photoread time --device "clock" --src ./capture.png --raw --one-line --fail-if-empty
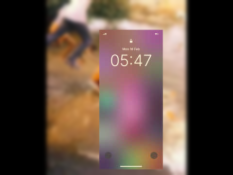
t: 5:47
